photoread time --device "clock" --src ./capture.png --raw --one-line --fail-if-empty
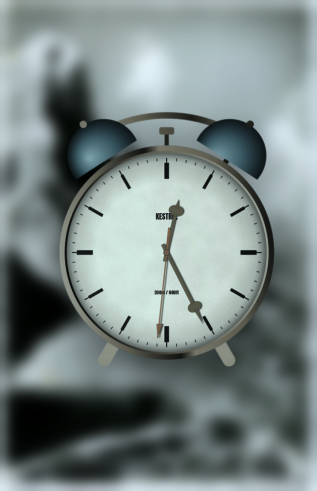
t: 12:25:31
